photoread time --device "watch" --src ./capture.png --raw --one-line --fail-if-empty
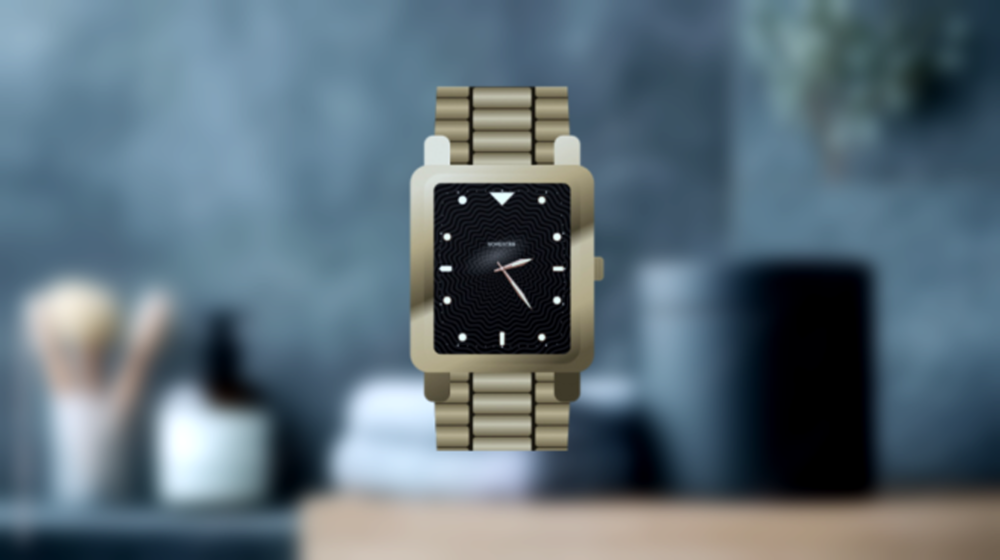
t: 2:24
